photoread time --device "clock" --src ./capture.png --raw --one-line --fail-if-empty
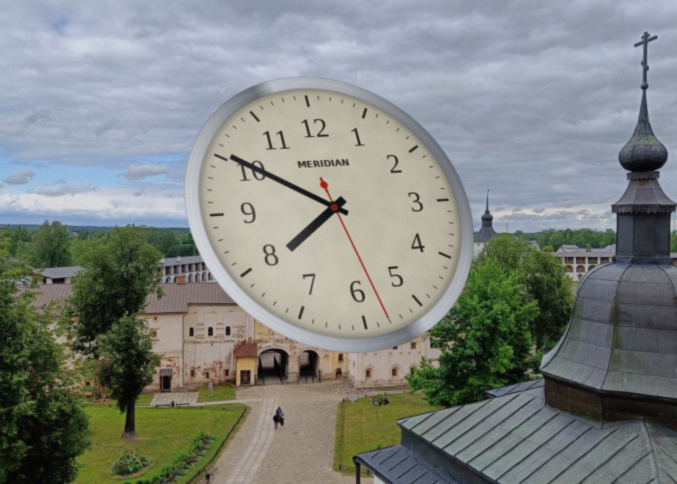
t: 7:50:28
